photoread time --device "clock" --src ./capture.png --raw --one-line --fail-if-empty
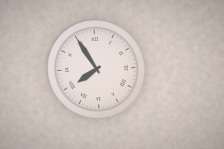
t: 7:55
